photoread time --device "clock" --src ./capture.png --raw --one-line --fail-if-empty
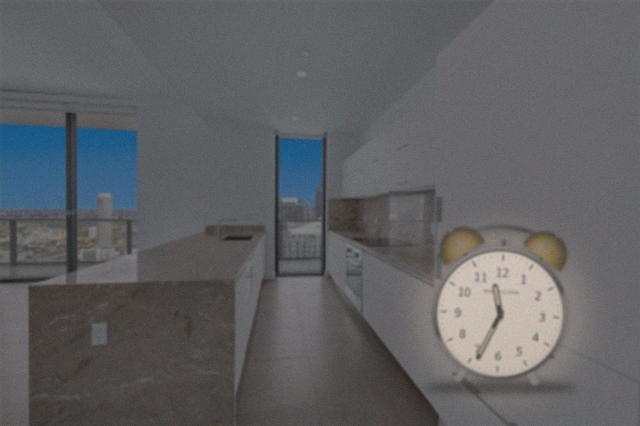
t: 11:34
